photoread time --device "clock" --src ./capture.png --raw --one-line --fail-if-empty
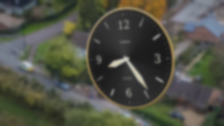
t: 8:24
